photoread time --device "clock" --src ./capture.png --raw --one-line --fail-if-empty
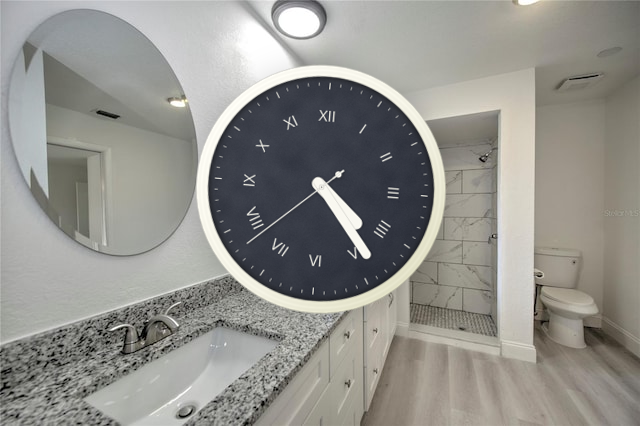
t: 4:23:38
